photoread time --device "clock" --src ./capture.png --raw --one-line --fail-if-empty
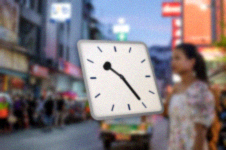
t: 10:25
